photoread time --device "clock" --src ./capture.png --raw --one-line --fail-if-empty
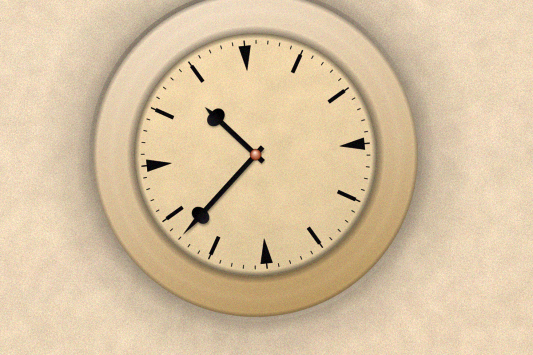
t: 10:38
